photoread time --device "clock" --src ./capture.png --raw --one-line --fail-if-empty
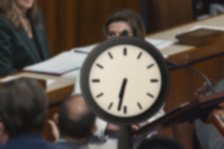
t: 6:32
